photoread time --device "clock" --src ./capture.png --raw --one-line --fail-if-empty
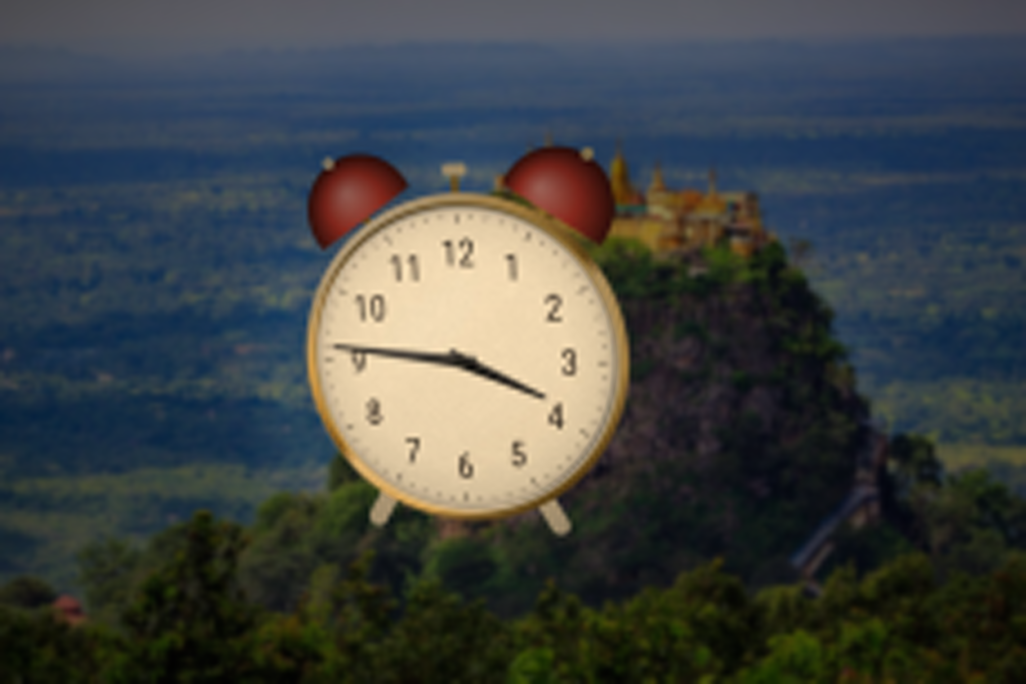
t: 3:46
